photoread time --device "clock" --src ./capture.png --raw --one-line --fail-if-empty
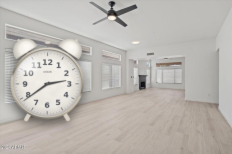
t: 2:39
